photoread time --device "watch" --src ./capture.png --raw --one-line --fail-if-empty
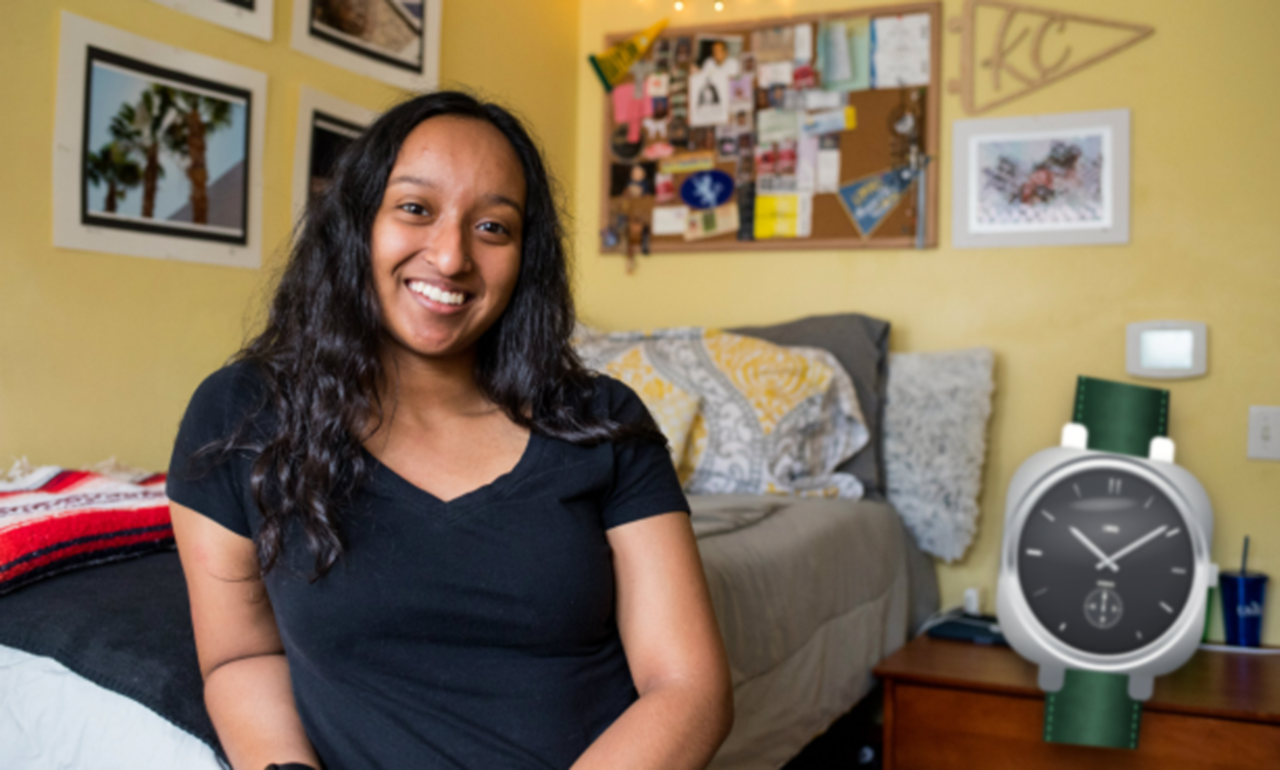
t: 10:09
